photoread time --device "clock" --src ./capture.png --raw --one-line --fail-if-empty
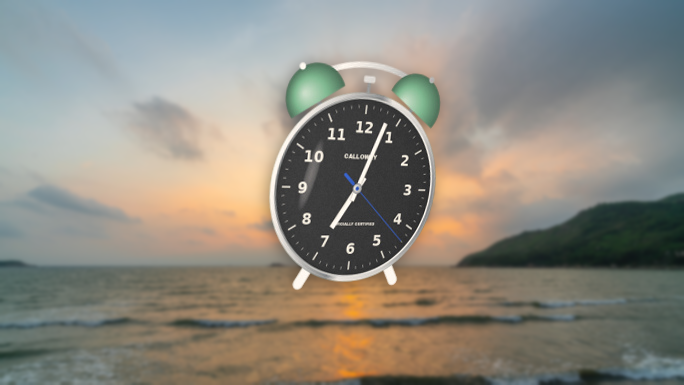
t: 7:03:22
